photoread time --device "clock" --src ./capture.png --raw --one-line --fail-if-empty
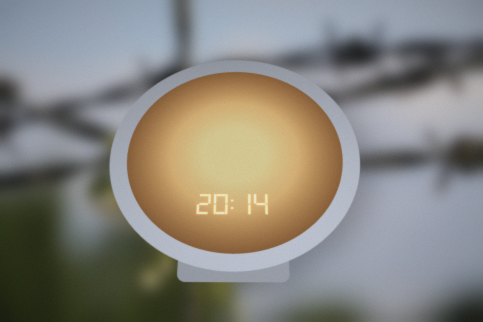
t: 20:14
